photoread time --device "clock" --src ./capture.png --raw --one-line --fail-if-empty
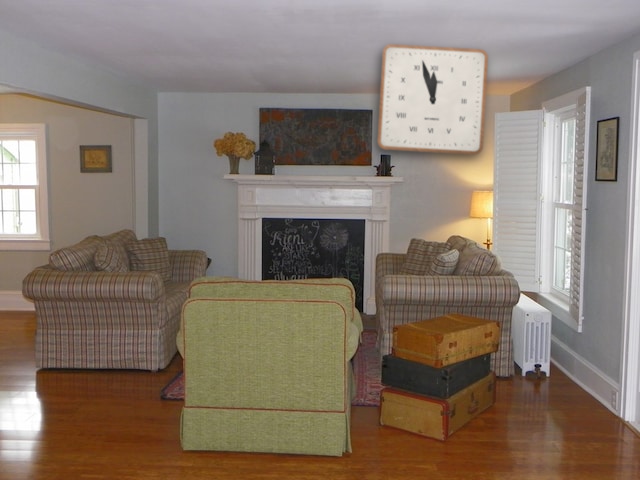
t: 11:57
